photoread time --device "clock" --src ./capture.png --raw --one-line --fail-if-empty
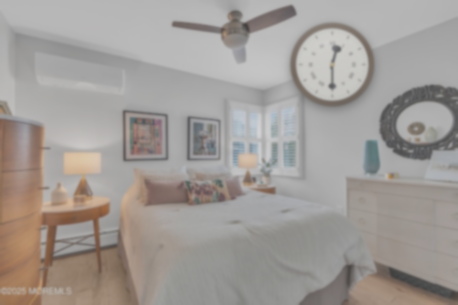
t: 12:30
